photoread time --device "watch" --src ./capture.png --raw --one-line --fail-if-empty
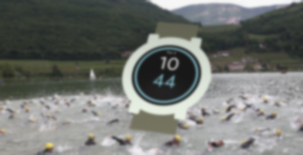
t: 10:44
